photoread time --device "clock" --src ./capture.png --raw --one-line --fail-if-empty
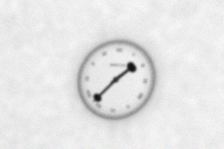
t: 1:37
